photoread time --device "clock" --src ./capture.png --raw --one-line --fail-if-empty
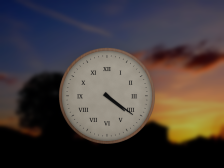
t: 4:21
